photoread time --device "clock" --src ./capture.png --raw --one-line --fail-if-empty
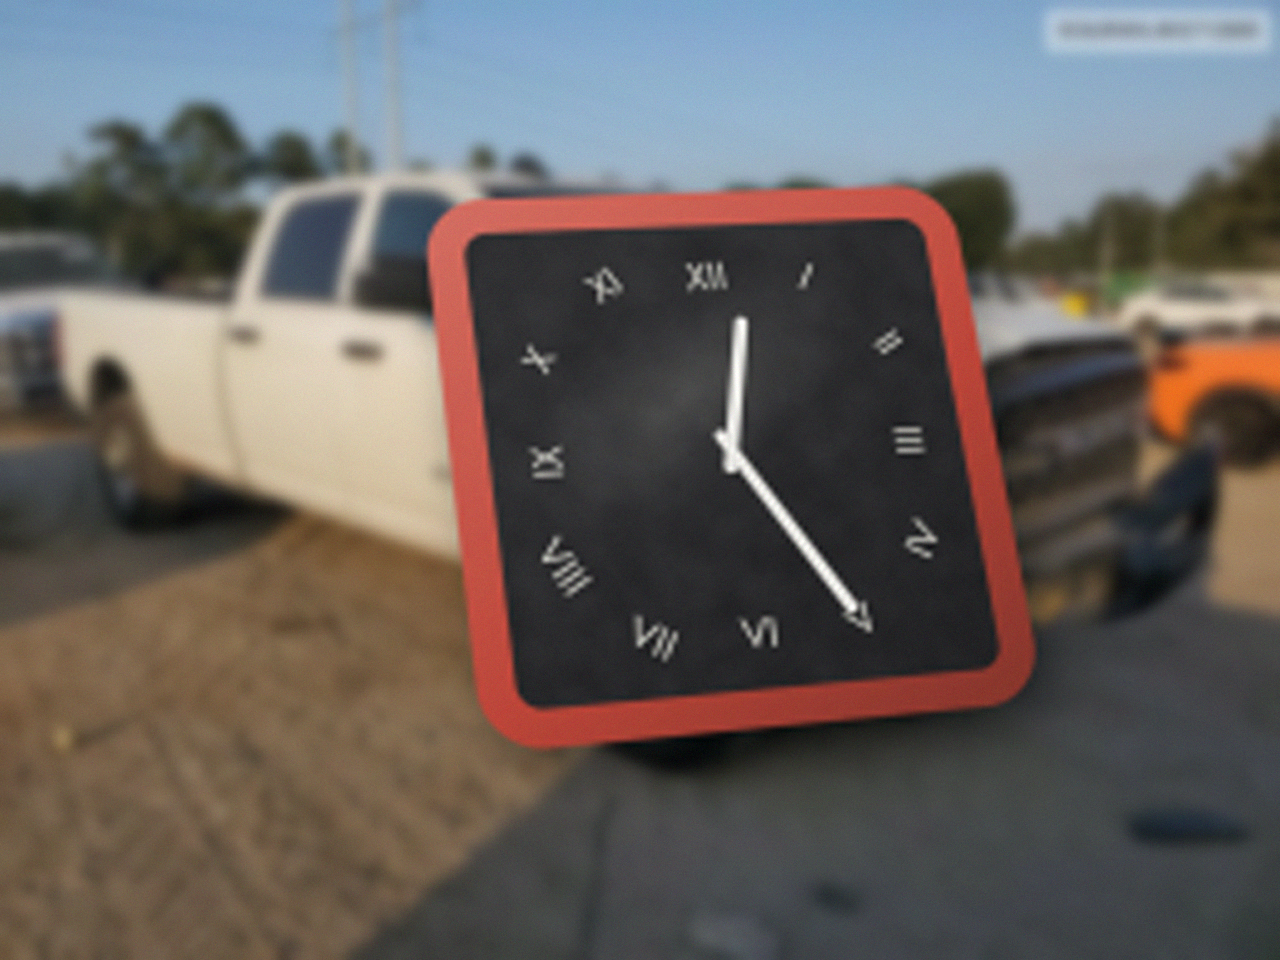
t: 12:25
